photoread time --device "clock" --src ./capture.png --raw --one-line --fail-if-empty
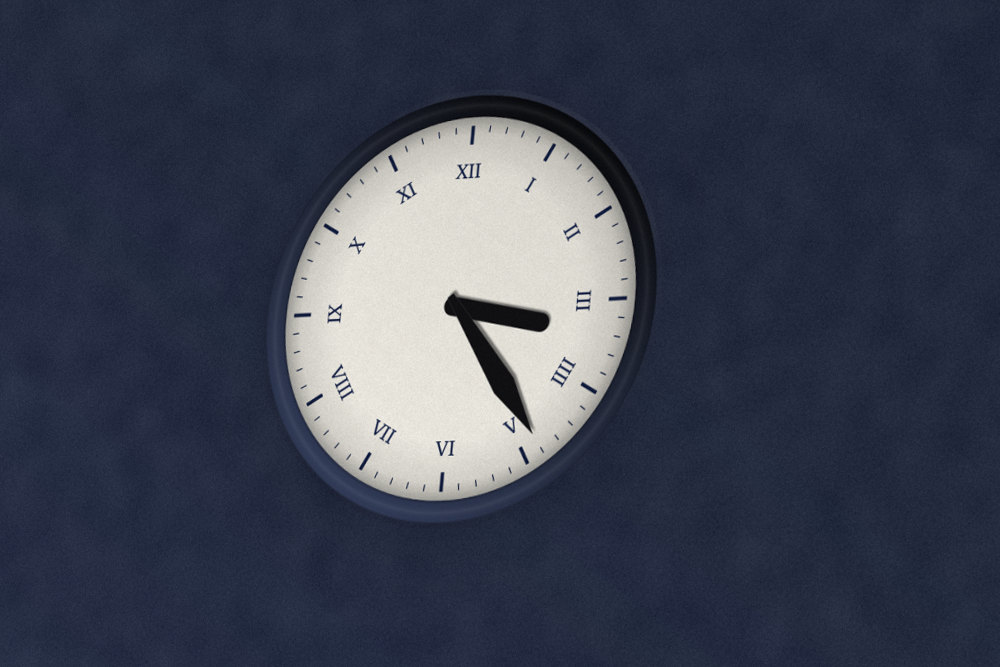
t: 3:24
